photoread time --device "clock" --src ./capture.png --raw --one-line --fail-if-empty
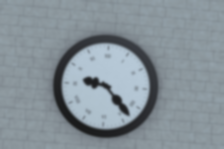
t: 9:23
